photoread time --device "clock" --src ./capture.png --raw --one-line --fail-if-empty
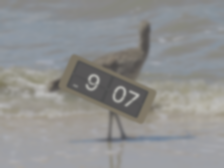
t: 9:07
